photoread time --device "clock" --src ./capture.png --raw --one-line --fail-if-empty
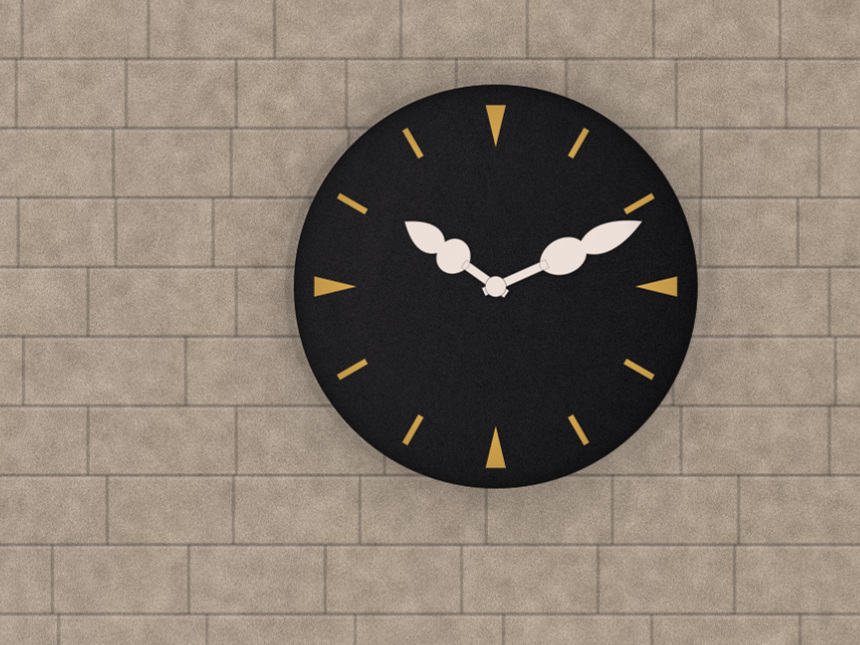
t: 10:11
